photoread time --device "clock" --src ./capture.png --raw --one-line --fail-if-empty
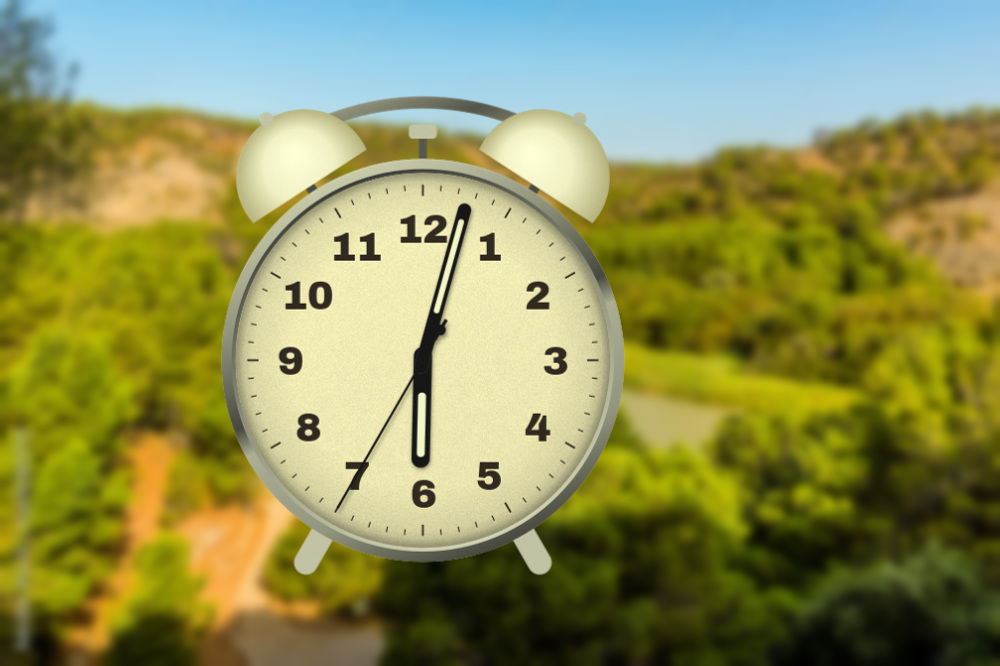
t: 6:02:35
